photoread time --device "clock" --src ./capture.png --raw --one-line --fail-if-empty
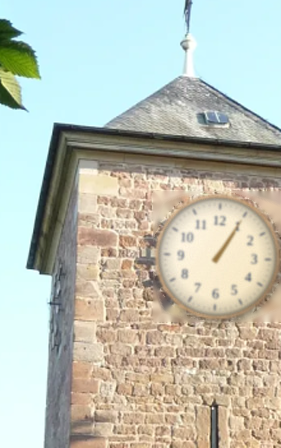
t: 1:05
